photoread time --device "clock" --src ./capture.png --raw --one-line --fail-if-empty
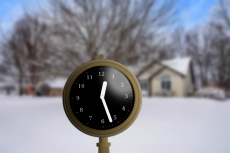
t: 12:27
